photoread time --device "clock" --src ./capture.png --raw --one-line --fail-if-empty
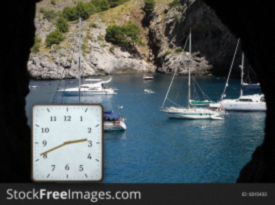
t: 2:41
